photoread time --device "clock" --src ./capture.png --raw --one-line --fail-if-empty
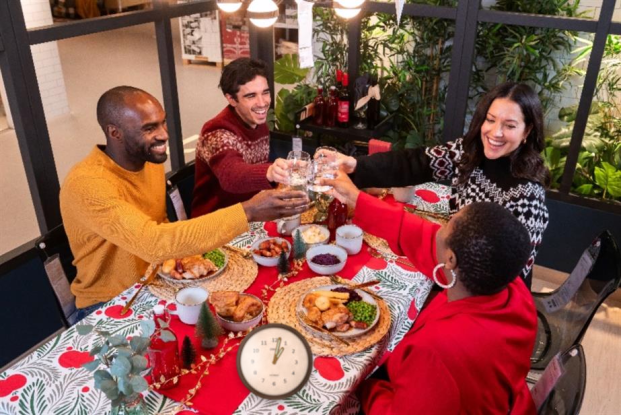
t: 1:02
